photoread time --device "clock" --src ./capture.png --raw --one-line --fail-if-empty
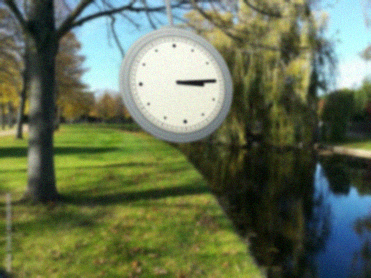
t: 3:15
